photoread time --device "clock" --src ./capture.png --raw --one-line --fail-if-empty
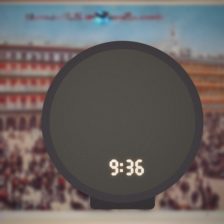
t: 9:36
